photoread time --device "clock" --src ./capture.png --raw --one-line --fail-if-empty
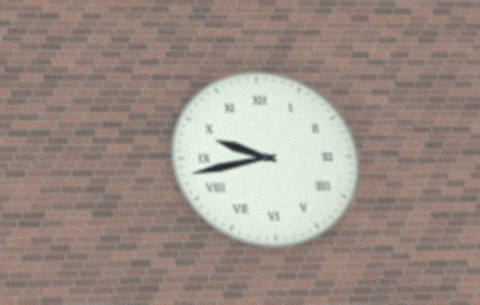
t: 9:43
